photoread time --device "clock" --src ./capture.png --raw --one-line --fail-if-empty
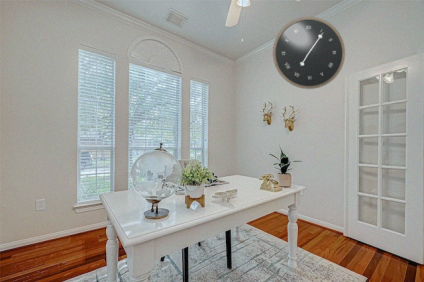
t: 7:06
